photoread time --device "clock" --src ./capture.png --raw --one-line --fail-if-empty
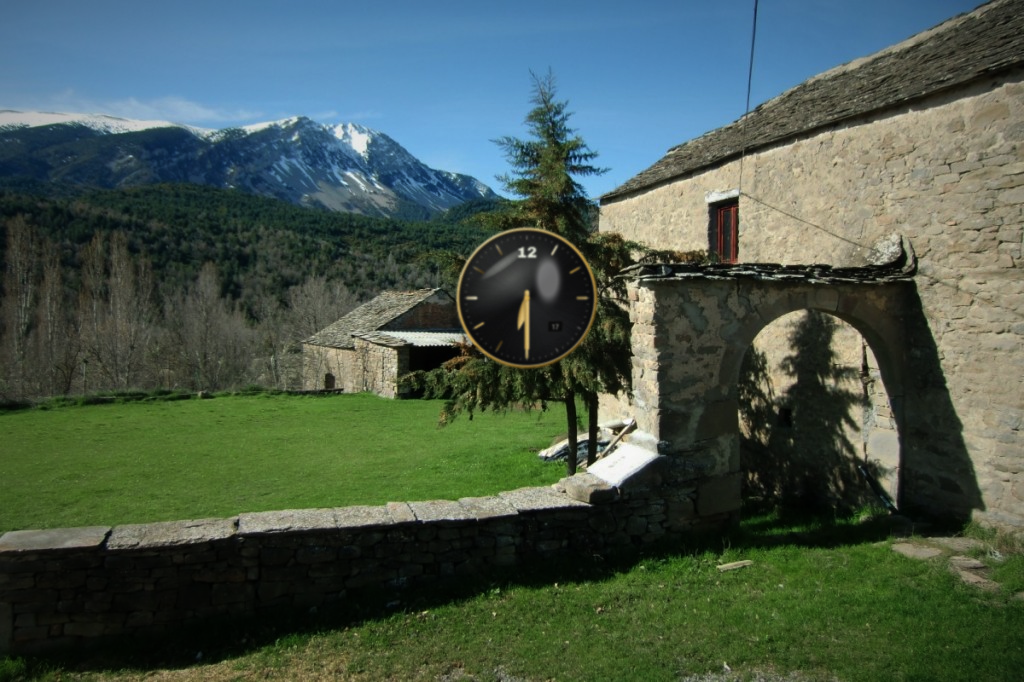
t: 6:30
